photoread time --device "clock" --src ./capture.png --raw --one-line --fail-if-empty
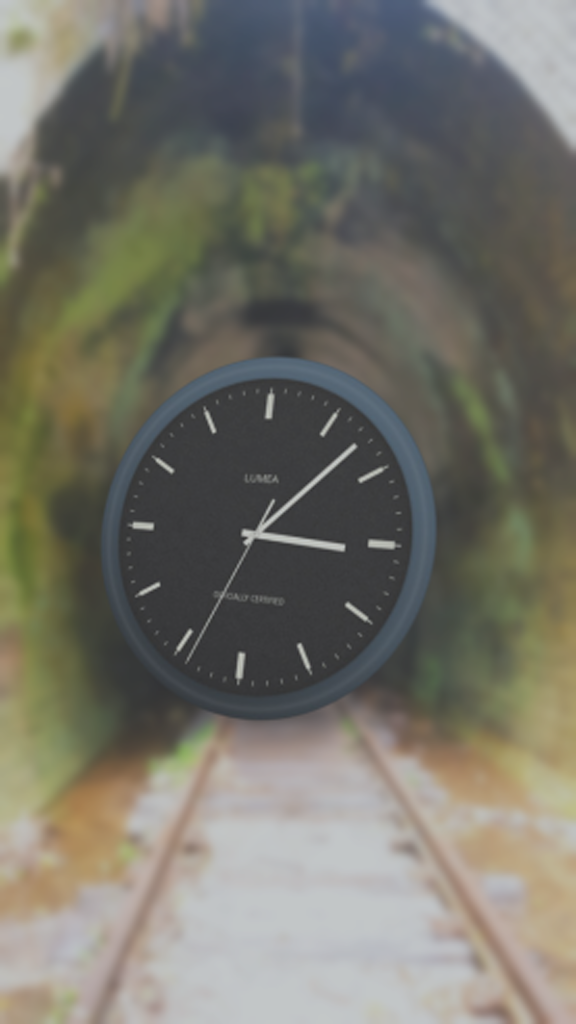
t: 3:07:34
